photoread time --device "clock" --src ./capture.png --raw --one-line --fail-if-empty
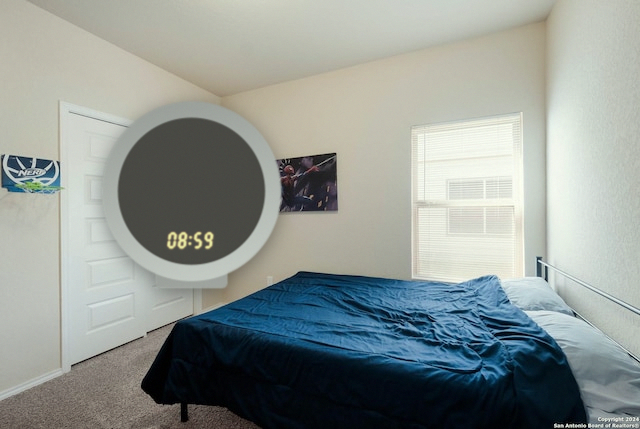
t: 8:59
